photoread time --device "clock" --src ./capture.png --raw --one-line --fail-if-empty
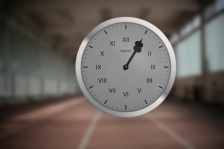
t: 1:05
